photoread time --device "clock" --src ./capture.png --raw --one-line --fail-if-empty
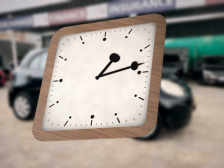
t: 1:13
